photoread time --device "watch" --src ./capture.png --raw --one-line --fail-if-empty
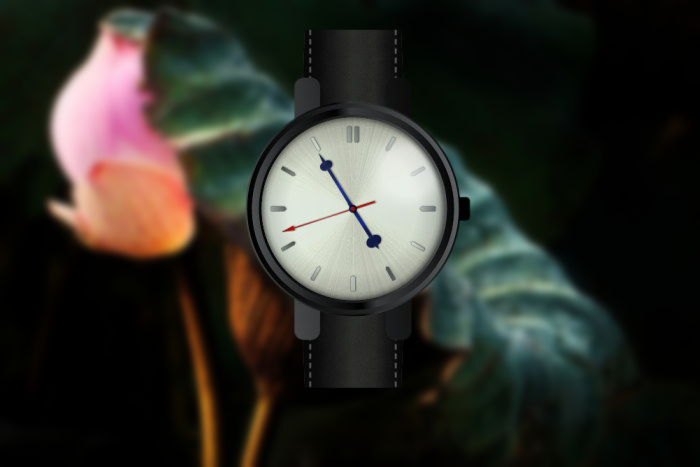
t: 4:54:42
